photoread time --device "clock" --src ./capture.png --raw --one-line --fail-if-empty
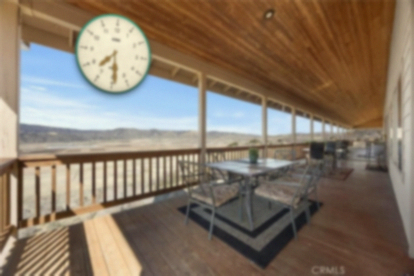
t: 7:29
